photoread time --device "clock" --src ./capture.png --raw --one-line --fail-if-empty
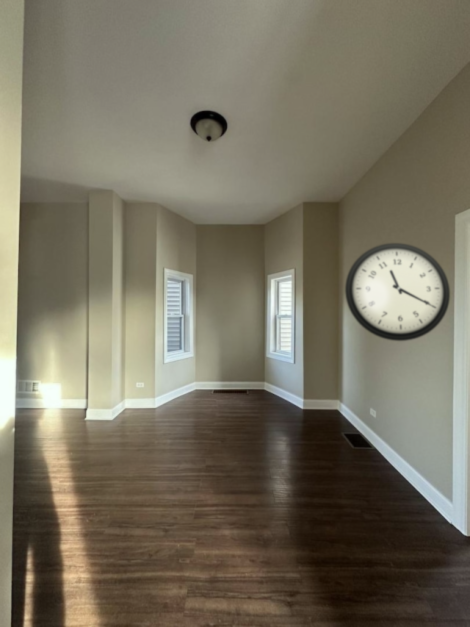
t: 11:20
